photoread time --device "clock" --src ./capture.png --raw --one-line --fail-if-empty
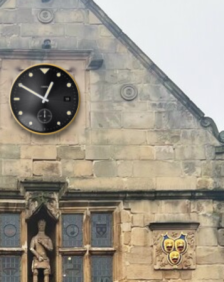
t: 12:50
